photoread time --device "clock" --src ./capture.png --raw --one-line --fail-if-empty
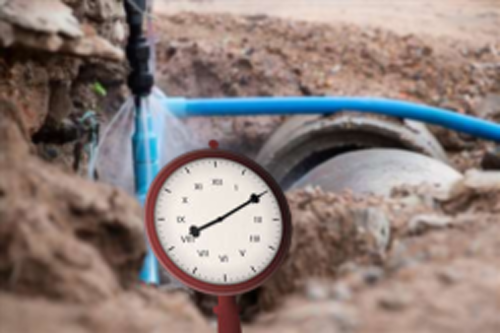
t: 8:10
